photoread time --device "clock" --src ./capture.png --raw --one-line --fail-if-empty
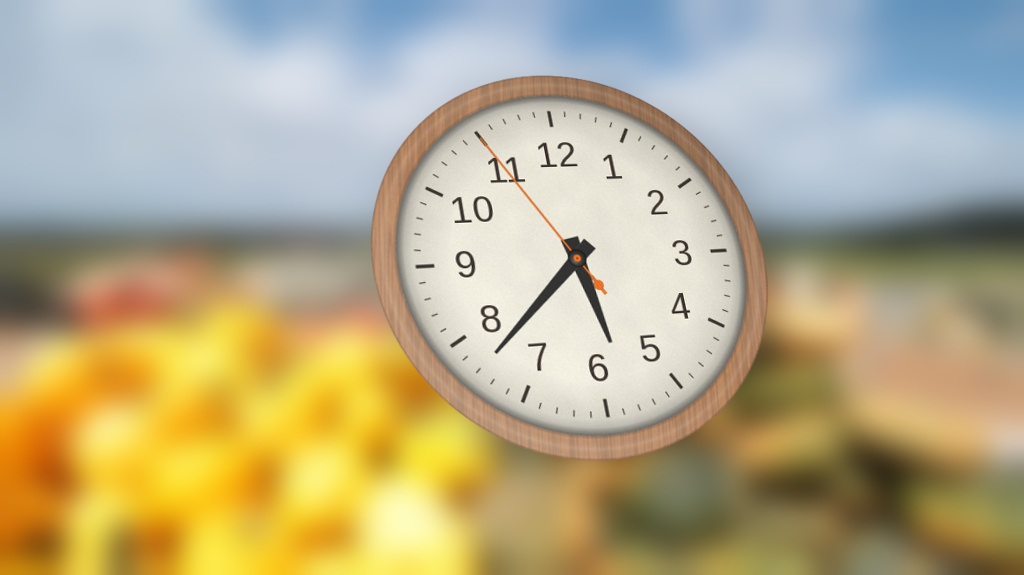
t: 5:37:55
